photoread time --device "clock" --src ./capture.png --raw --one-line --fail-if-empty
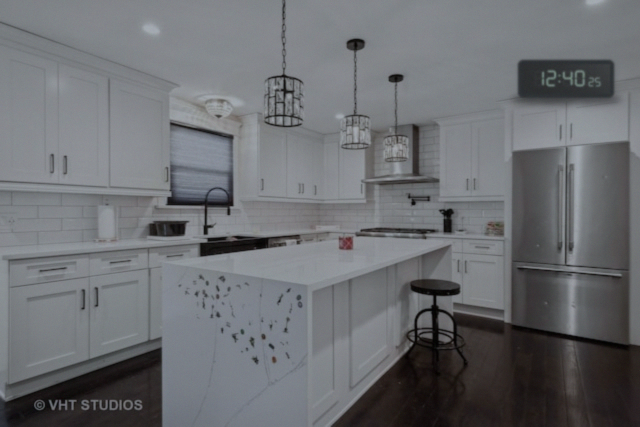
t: 12:40
